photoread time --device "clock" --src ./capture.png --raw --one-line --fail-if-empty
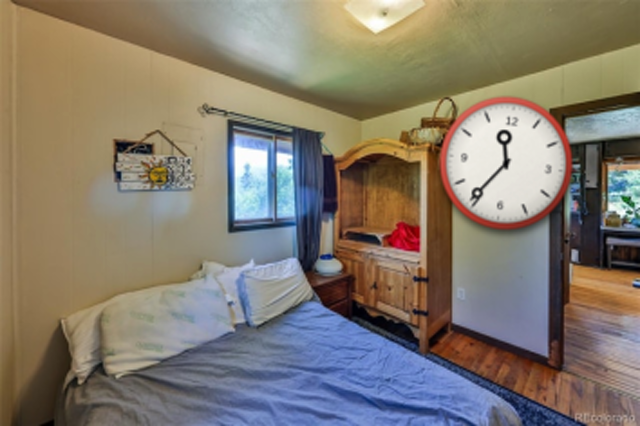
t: 11:36
